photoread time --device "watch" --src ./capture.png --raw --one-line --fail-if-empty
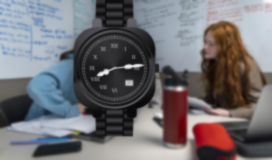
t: 8:14
